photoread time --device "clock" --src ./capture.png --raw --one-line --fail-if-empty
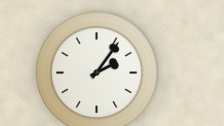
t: 2:06
